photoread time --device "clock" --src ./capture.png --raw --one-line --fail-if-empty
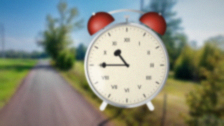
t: 10:45
